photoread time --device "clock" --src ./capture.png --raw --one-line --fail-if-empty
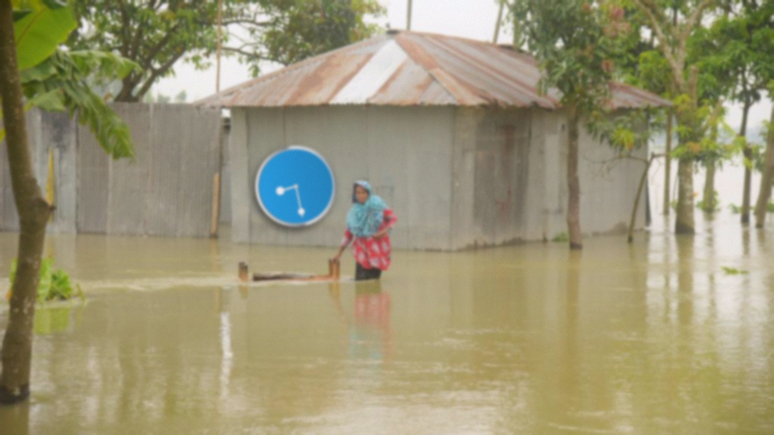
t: 8:28
